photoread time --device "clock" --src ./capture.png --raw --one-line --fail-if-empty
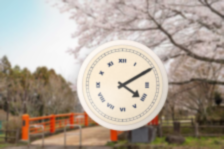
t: 4:10
